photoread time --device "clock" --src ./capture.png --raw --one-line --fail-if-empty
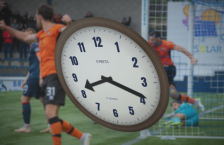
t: 8:19
